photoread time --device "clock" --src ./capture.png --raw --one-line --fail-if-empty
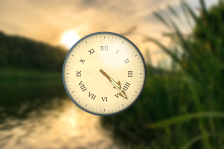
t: 4:23
